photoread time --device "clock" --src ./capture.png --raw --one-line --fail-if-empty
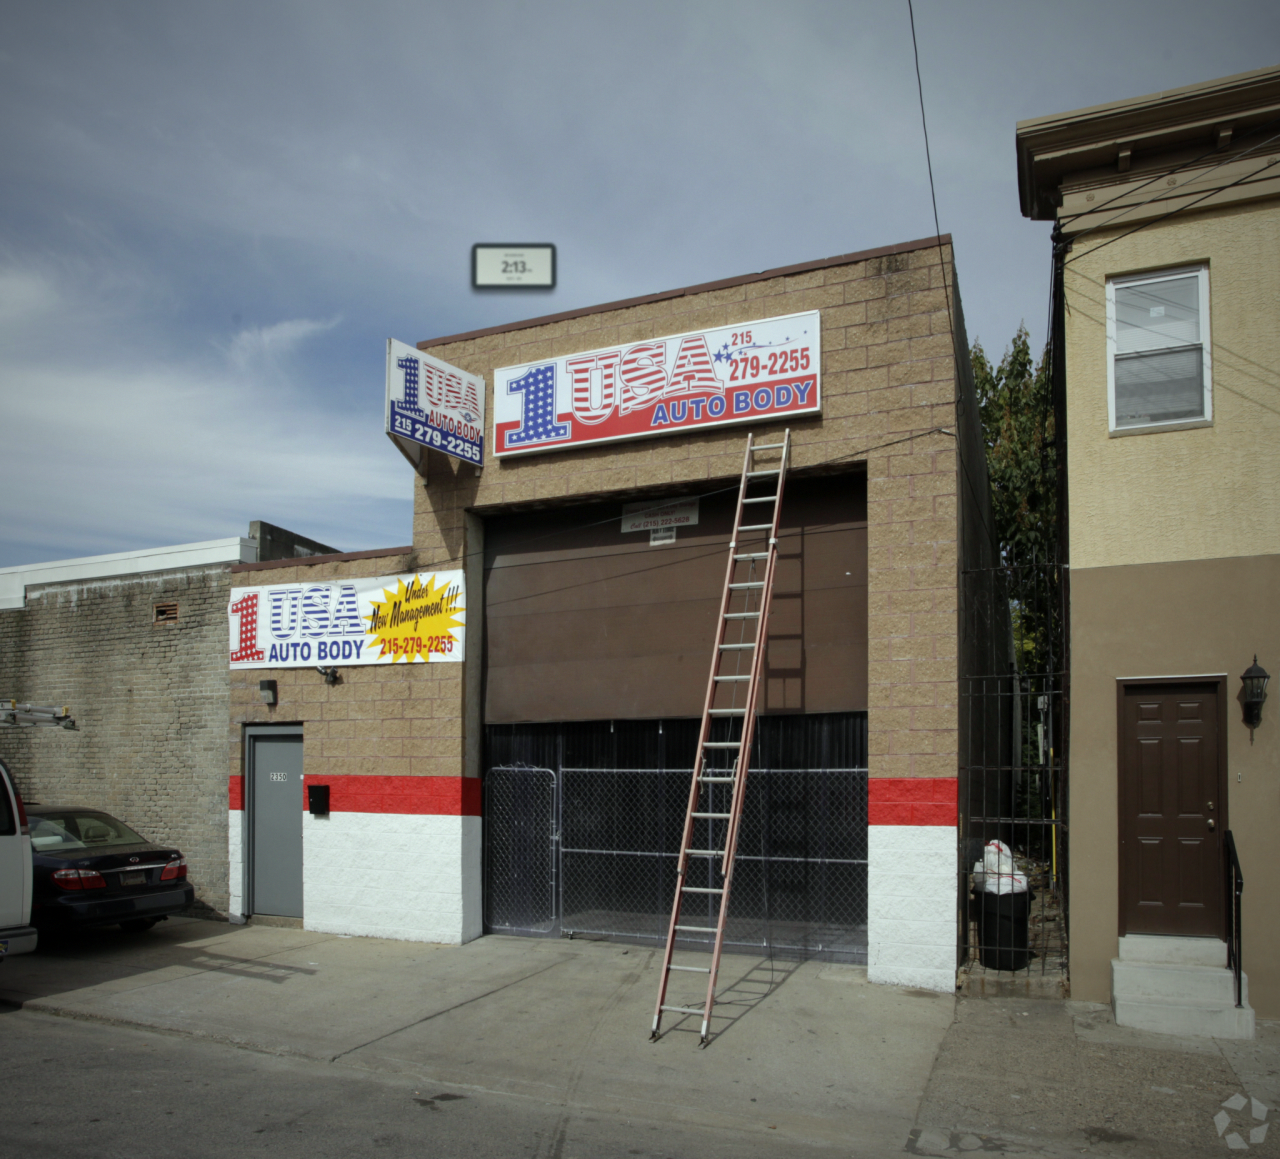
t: 2:13
